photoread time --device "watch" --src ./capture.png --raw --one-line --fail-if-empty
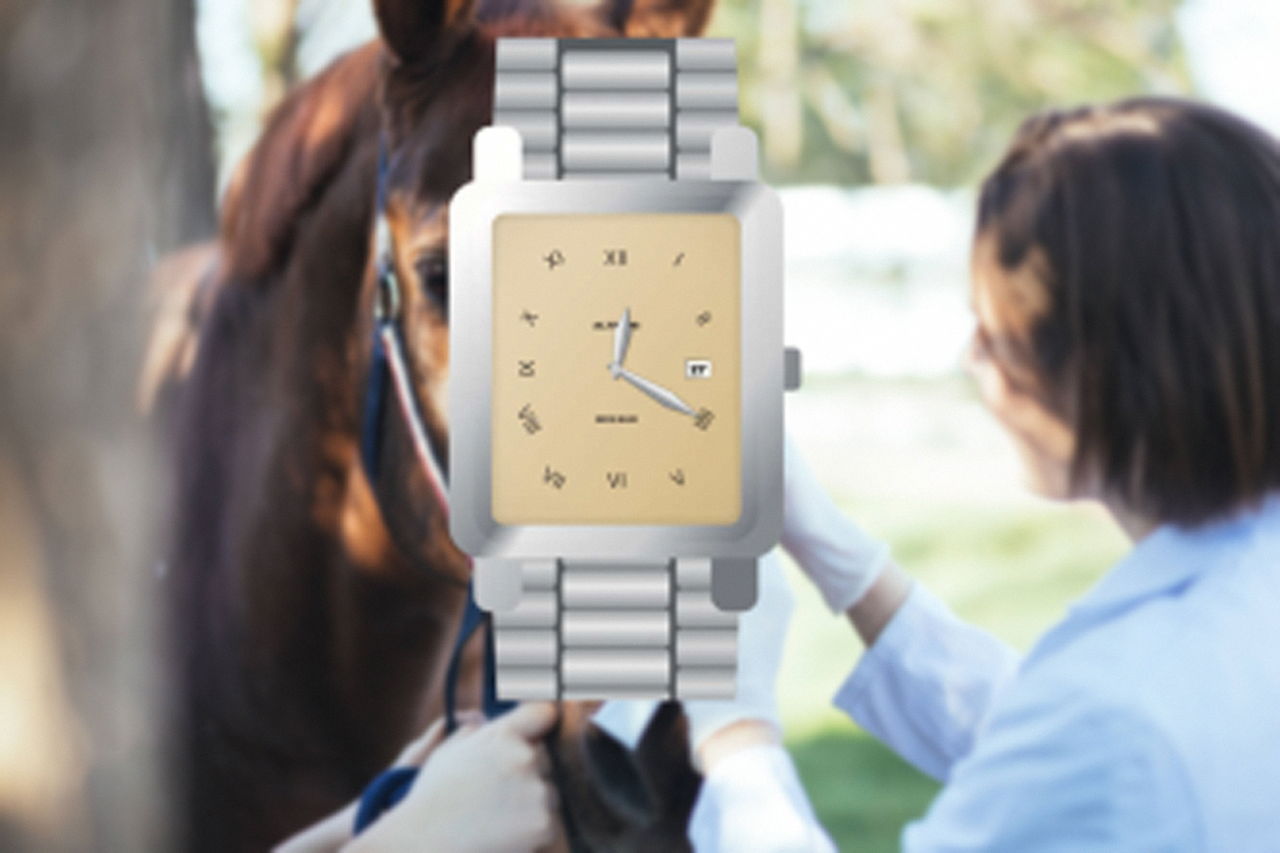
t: 12:20
